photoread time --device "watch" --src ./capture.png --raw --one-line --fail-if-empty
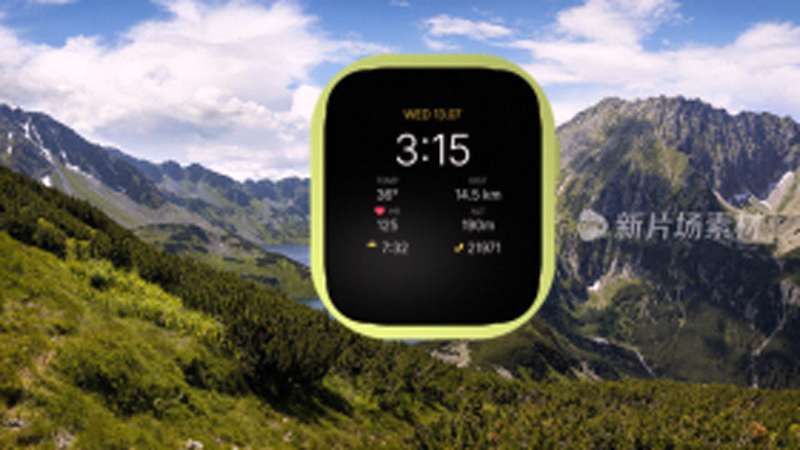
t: 3:15
